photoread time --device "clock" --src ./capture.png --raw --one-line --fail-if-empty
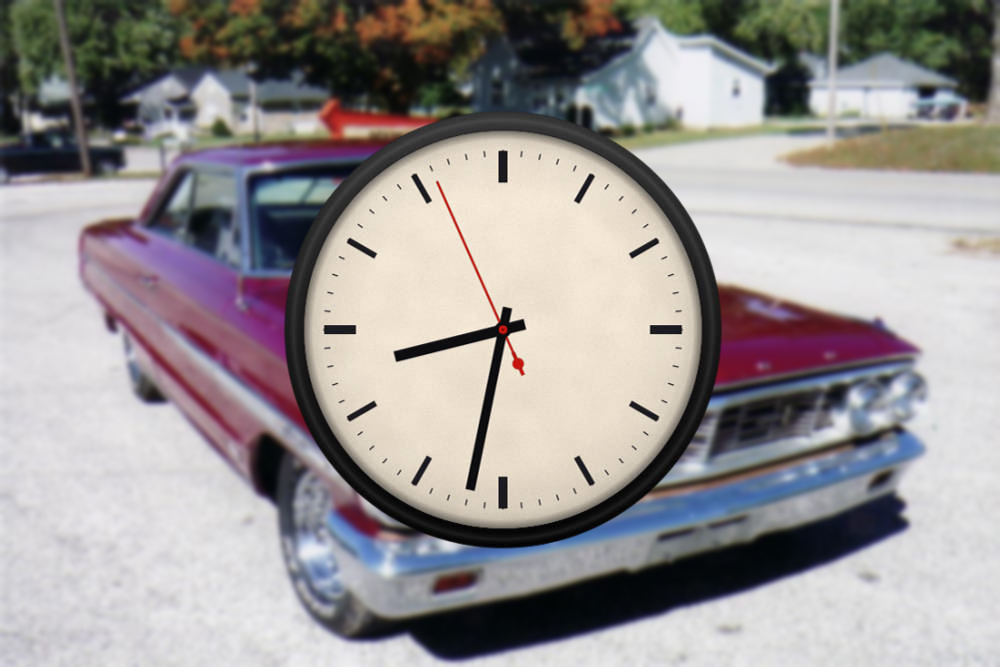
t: 8:31:56
